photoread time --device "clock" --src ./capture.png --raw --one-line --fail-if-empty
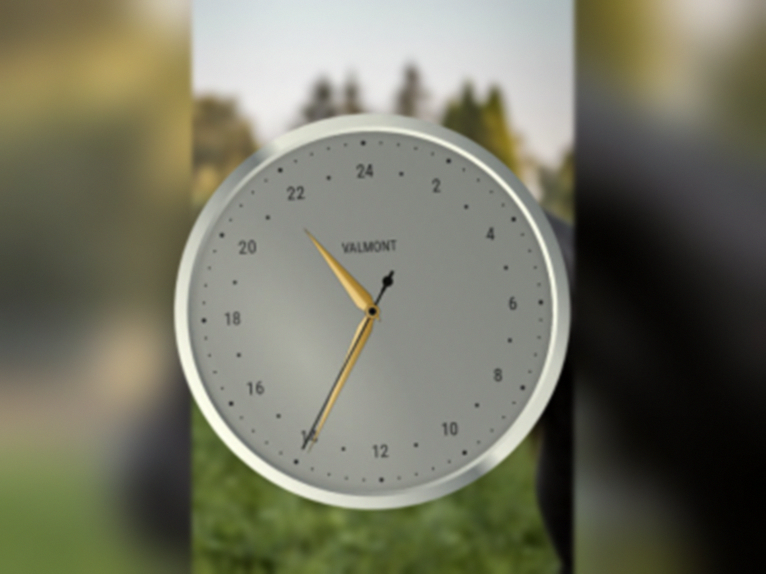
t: 21:34:35
